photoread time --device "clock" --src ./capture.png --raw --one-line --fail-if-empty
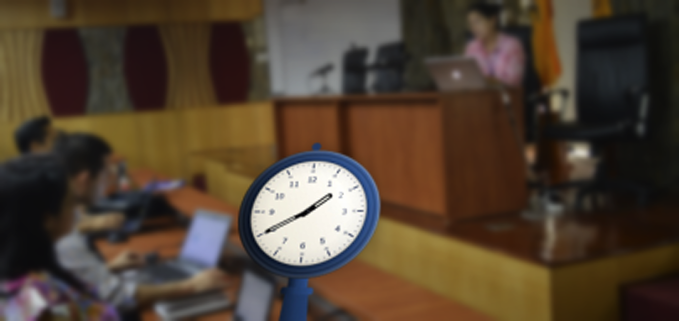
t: 1:40
